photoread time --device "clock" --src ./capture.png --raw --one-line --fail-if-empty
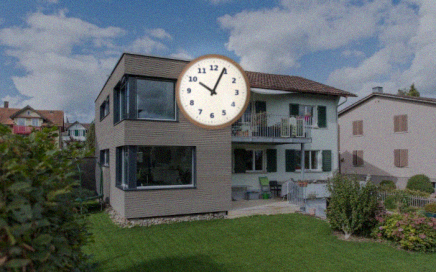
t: 10:04
